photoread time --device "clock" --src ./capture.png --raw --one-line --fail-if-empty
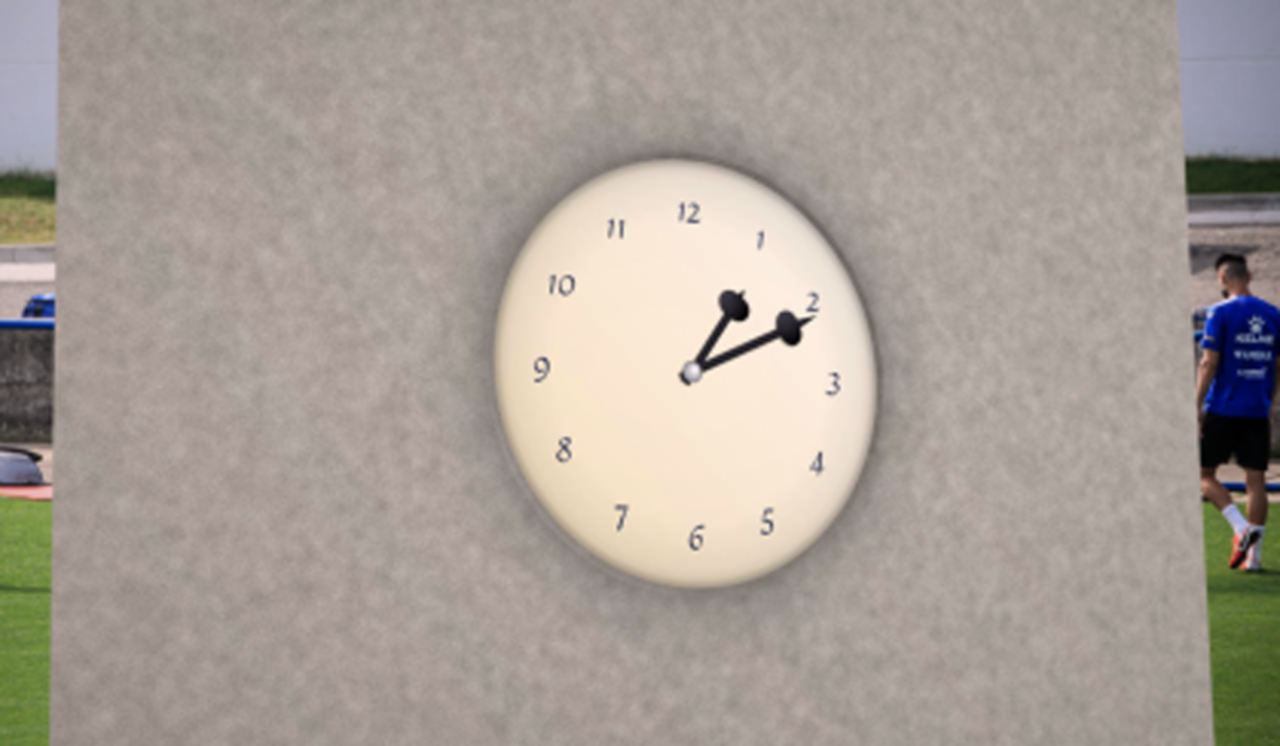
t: 1:11
